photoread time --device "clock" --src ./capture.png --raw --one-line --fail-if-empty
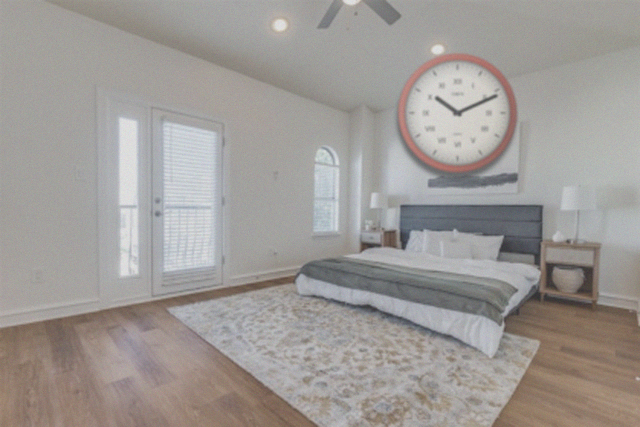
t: 10:11
